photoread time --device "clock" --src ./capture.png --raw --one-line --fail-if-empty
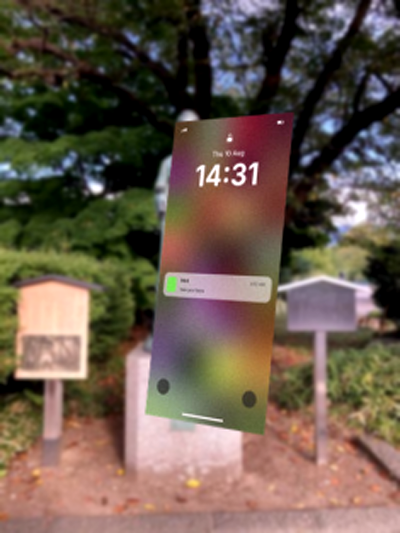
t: 14:31
